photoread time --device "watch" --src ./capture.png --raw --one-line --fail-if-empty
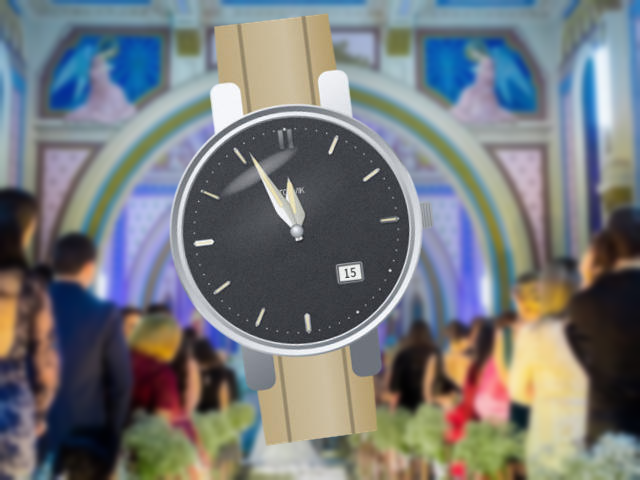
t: 11:56
